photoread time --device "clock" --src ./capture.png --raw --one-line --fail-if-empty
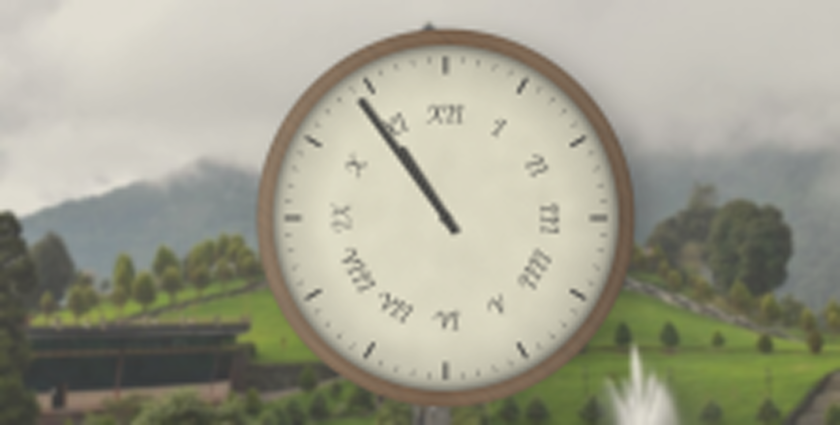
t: 10:54
